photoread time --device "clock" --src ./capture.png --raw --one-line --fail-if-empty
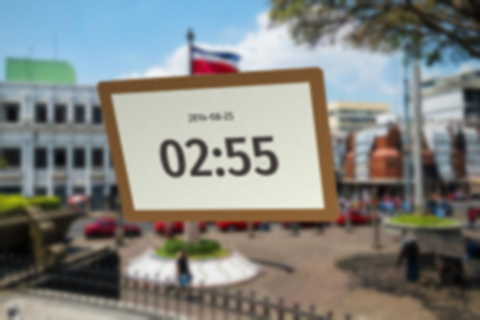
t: 2:55
